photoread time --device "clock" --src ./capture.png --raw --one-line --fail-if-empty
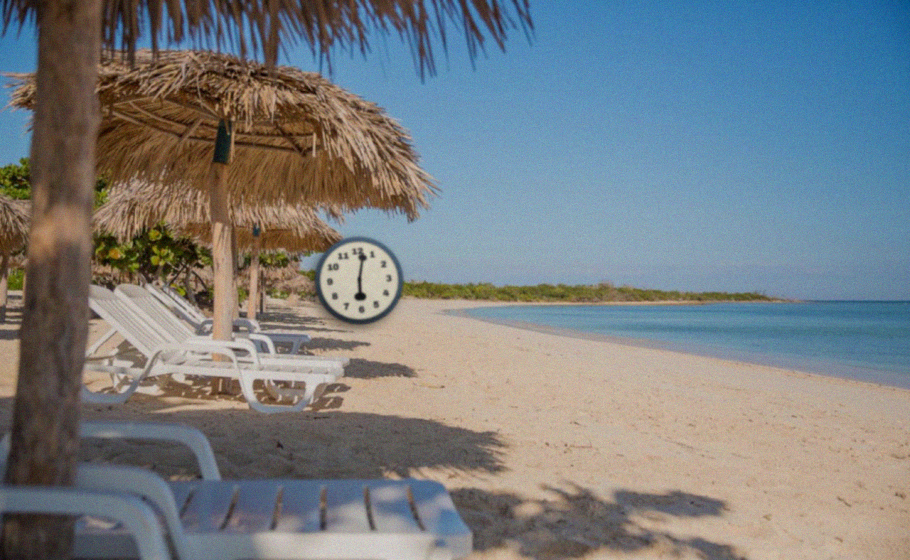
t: 6:02
